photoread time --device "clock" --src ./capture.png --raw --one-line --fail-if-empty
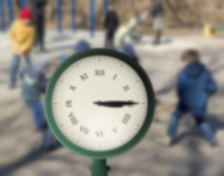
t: 3:15
